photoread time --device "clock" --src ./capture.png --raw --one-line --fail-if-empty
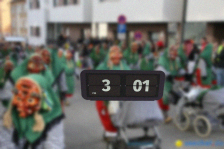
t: 3:01
